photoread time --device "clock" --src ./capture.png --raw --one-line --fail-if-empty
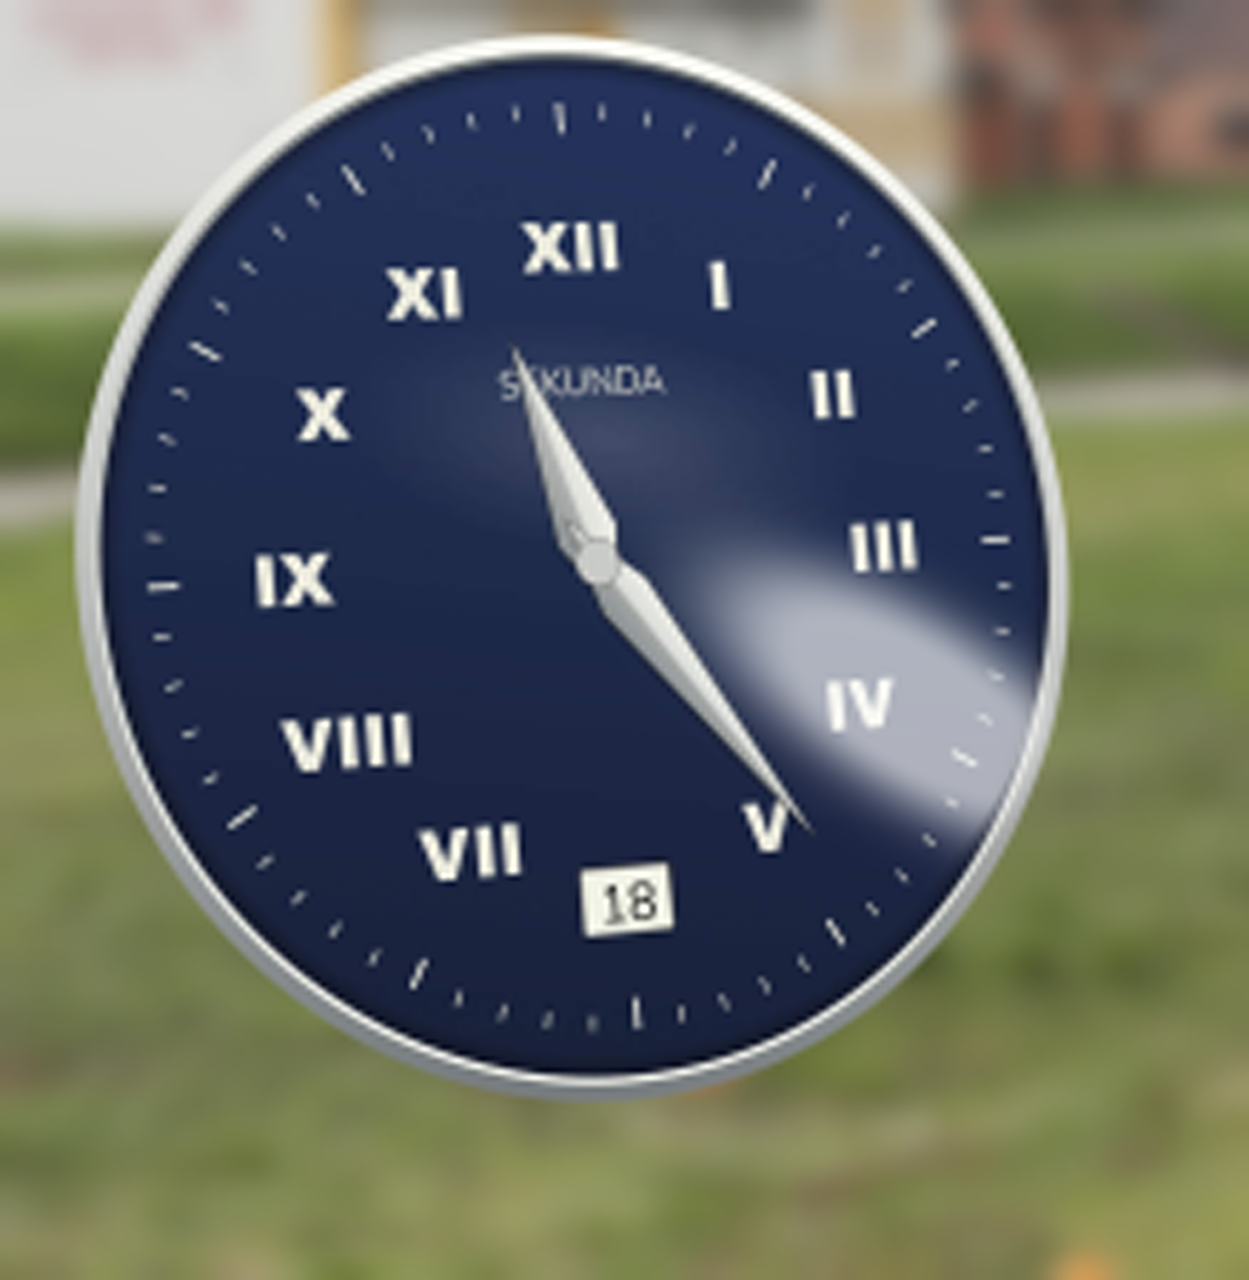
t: 11:24
